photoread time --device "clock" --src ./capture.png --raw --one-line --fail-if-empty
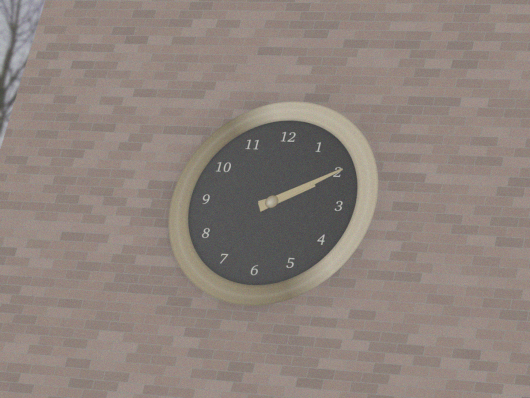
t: 2:10
